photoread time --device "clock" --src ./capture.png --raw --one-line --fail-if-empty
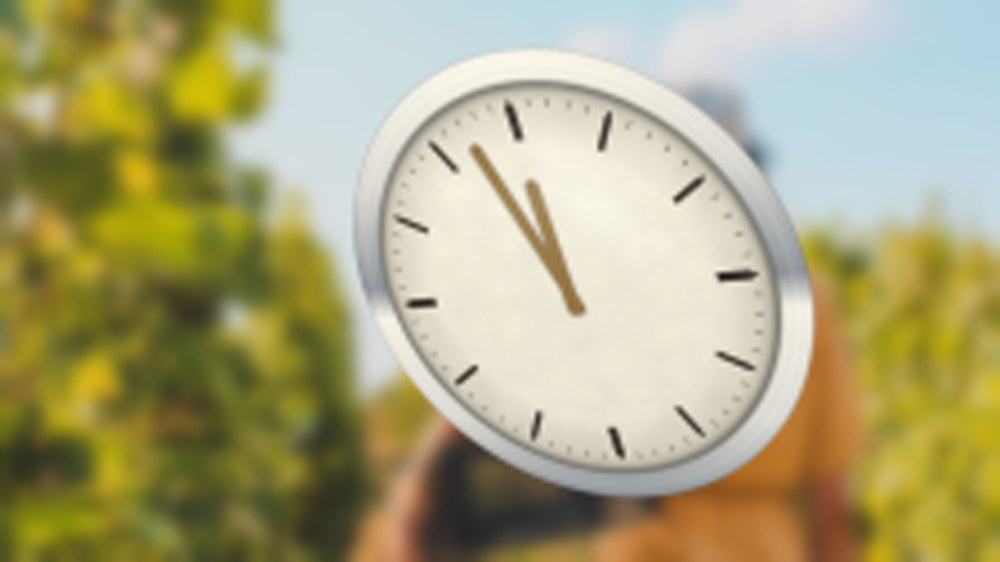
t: 11:57
